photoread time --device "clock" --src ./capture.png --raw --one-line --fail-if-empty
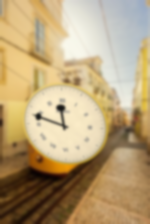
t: 11:48
